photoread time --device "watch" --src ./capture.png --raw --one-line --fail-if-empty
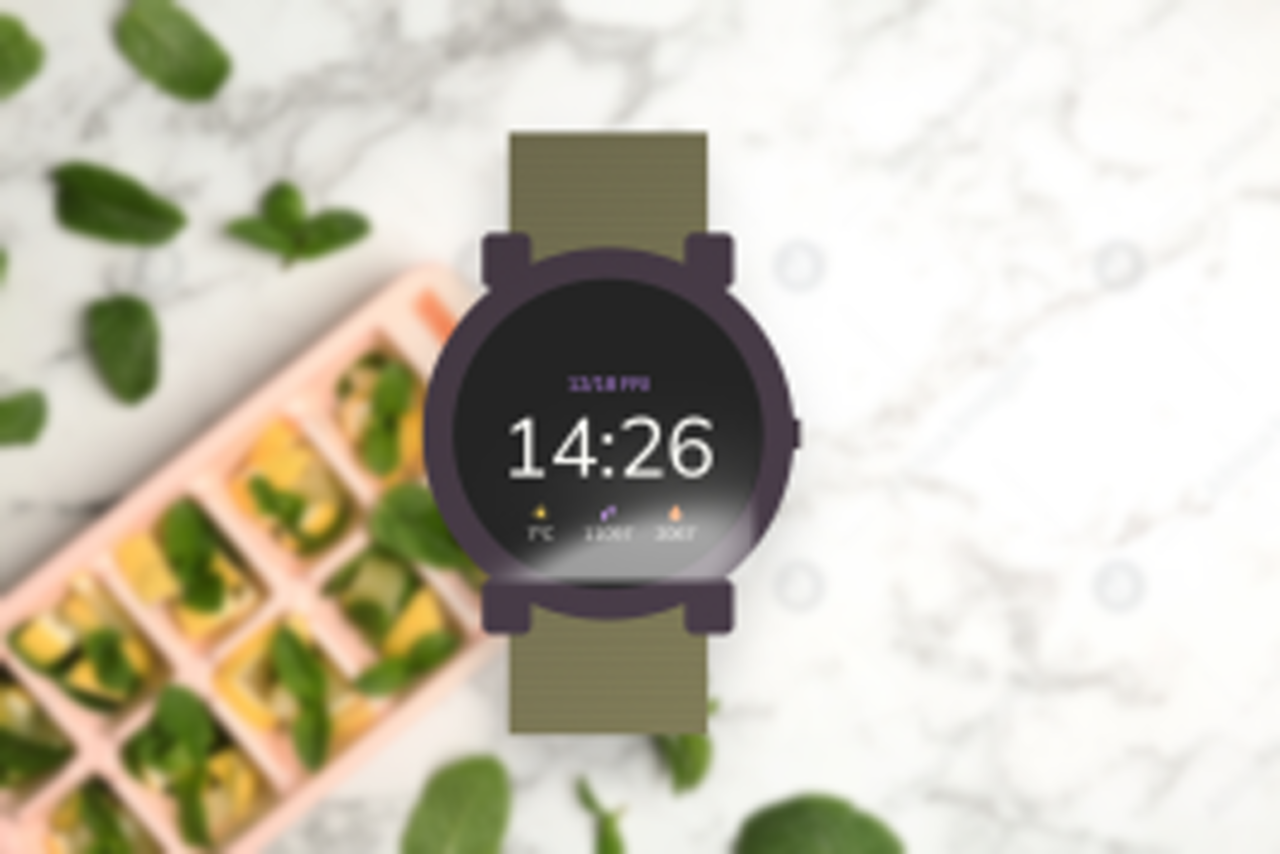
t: 14:26
